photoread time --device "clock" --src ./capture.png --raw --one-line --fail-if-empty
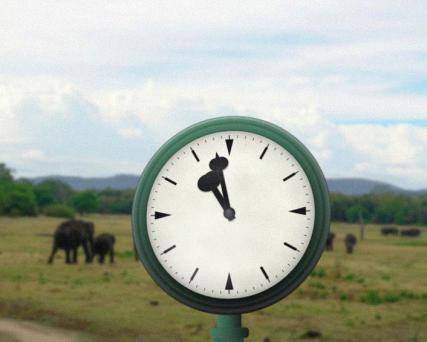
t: 10:58
